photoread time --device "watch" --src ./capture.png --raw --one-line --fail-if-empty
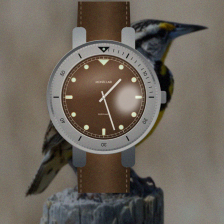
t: 1:27
